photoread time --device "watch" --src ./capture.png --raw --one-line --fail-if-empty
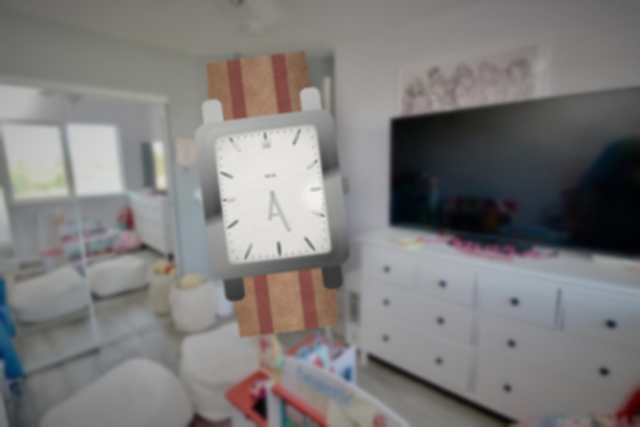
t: 6:27
